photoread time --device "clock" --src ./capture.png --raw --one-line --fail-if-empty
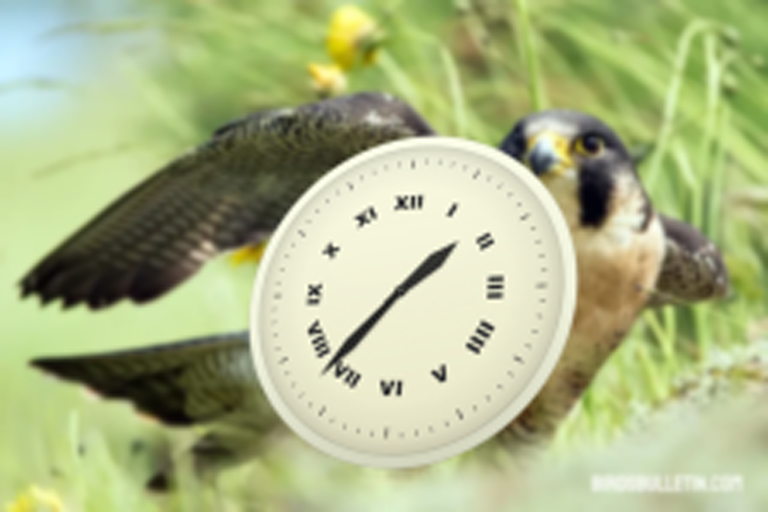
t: 1:37
